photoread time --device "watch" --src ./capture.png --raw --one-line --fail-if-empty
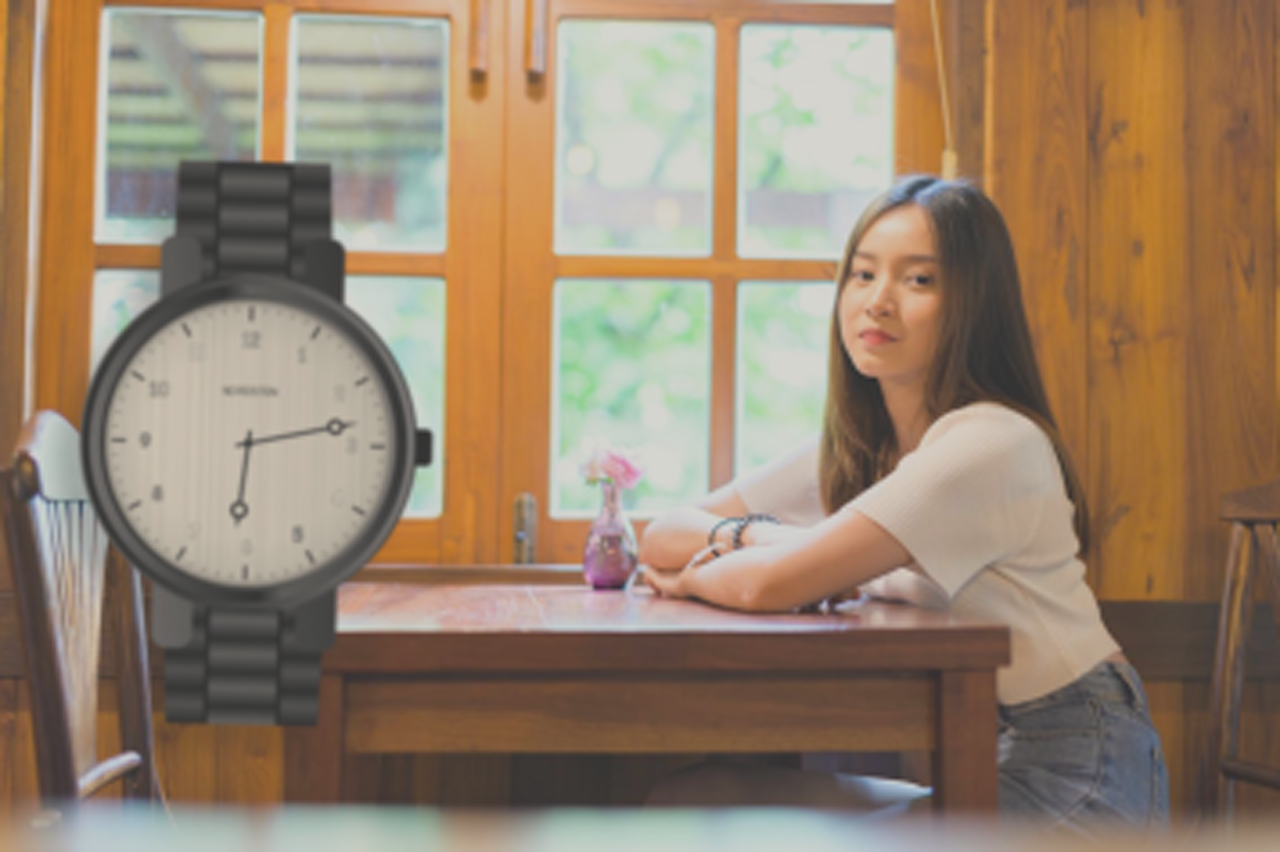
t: 6:13
